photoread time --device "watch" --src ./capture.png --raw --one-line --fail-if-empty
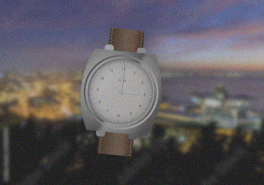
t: 3:00
